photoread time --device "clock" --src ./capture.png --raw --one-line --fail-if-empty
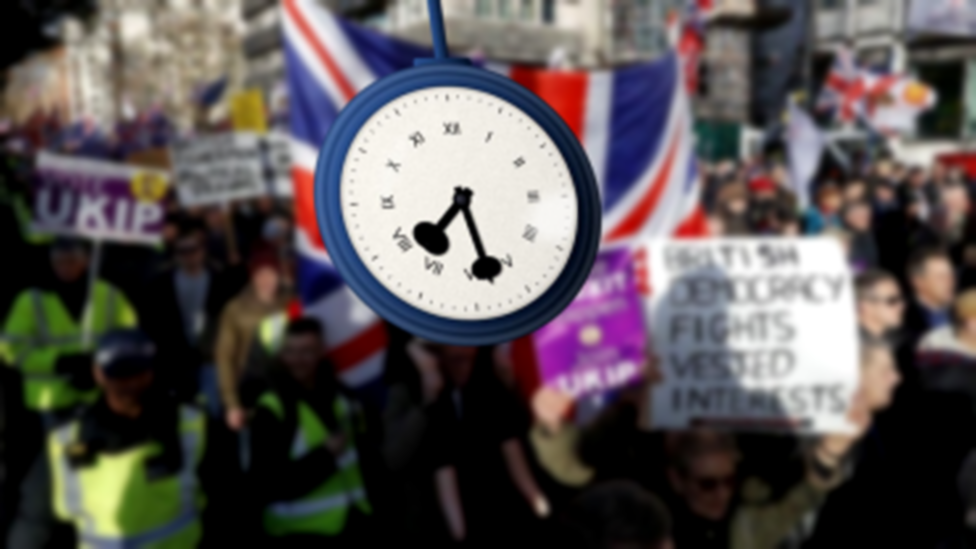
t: 7:28
